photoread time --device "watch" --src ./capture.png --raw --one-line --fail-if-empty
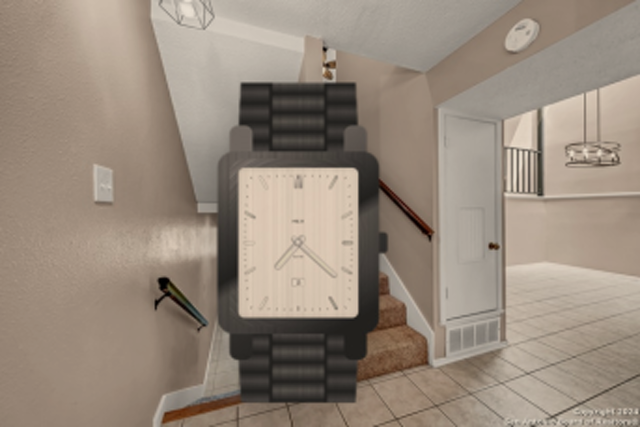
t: 7:22
